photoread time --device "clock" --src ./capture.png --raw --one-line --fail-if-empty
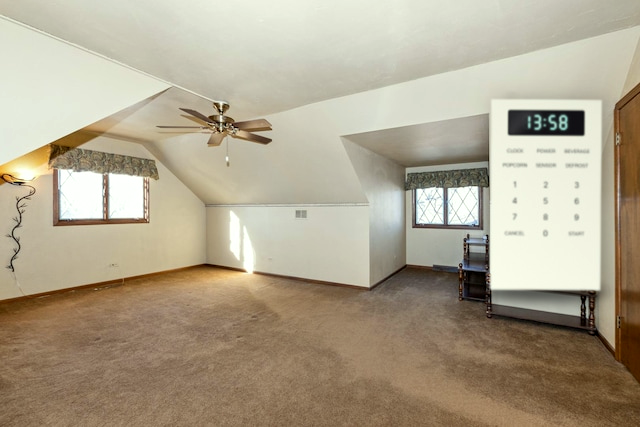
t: 13:58
